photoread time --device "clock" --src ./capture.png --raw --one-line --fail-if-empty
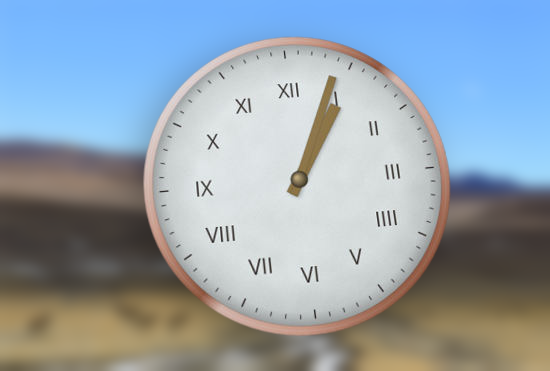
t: 1:04
